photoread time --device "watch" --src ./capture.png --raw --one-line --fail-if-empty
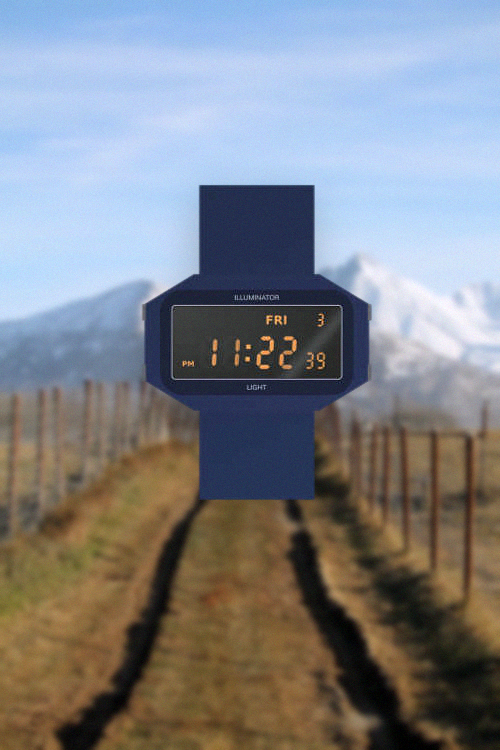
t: 11:22:39
